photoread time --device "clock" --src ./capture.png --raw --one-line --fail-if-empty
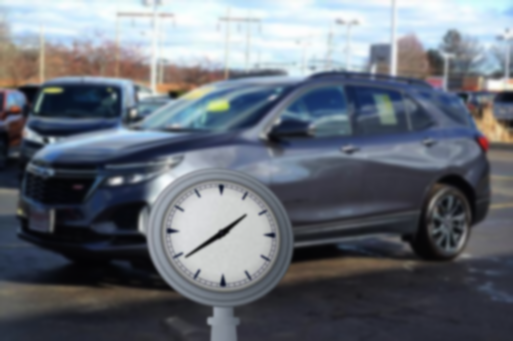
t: 1:39
